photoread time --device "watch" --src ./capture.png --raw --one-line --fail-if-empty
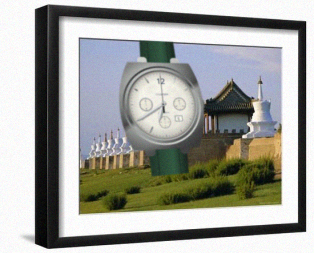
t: 6:40
